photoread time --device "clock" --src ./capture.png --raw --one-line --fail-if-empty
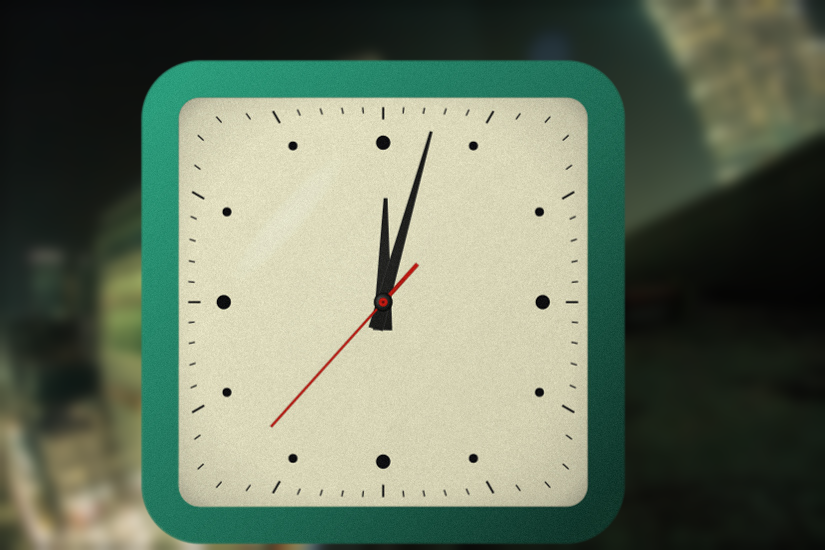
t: 12:02:37
